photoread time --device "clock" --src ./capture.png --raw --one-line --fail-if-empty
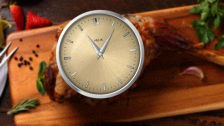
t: 11:06
